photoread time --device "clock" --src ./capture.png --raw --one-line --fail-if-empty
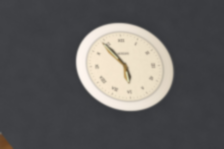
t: 5:54
